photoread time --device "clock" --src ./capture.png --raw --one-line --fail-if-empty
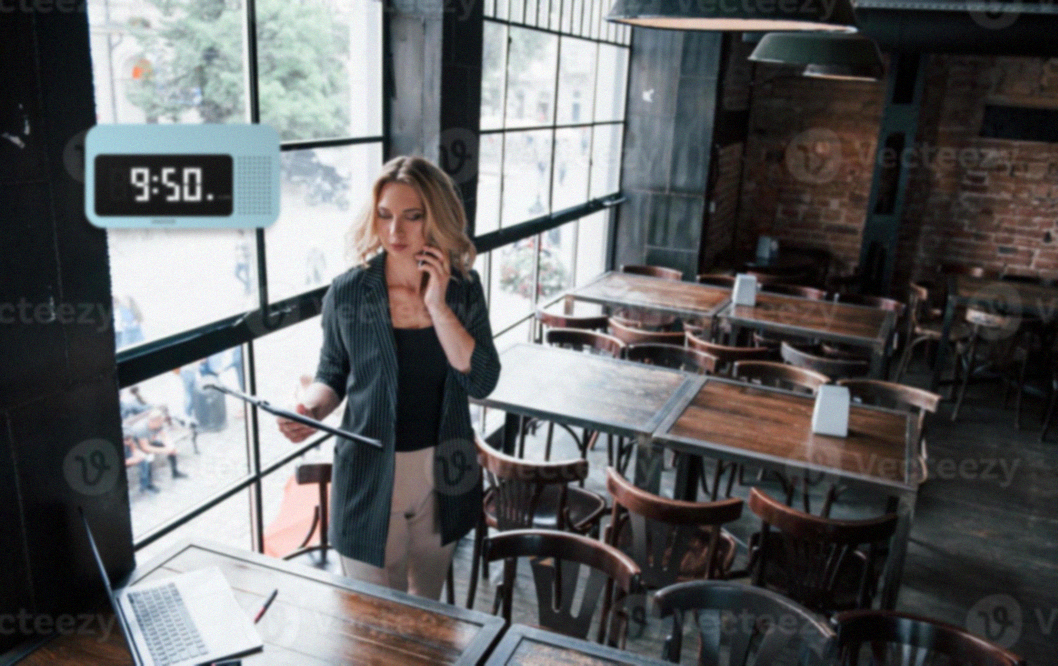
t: 9:50
